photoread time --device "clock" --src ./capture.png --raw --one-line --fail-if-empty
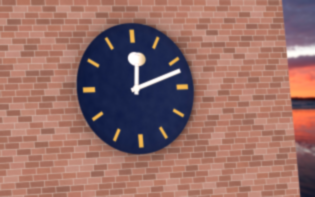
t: 12:12
